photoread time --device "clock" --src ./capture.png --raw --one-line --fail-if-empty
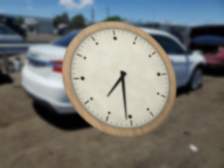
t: 7:31
